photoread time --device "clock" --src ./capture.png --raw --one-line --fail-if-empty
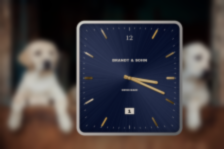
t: 3:19
